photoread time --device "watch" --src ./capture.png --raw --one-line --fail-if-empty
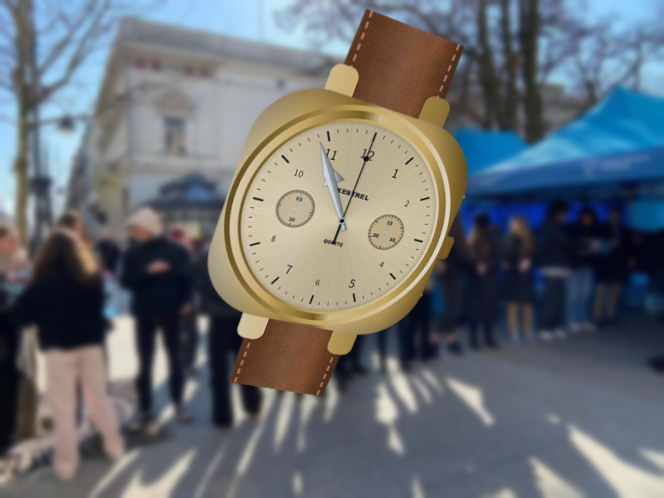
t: 10:54
